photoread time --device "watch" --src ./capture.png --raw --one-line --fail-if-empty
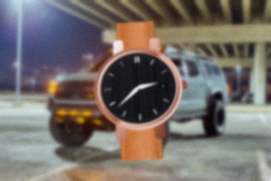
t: 2:38
